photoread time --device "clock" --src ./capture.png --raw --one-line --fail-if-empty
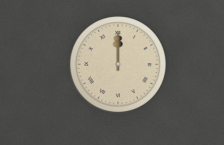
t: 12:00
